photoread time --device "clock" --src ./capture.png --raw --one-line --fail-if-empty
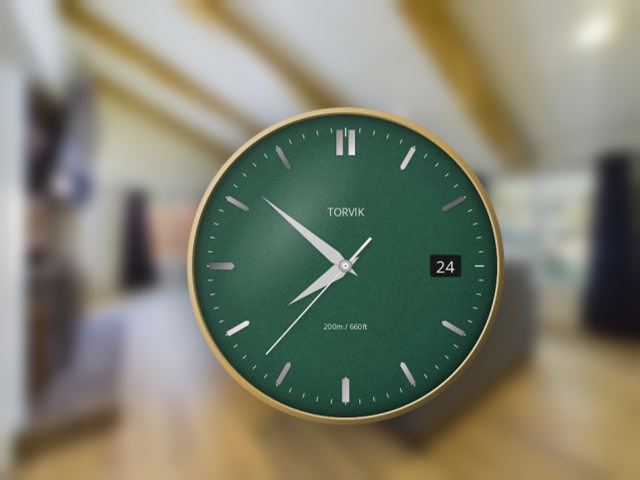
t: 7:51:37
